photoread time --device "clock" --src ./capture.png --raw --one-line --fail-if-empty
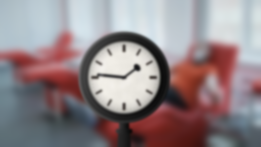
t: 1:46
